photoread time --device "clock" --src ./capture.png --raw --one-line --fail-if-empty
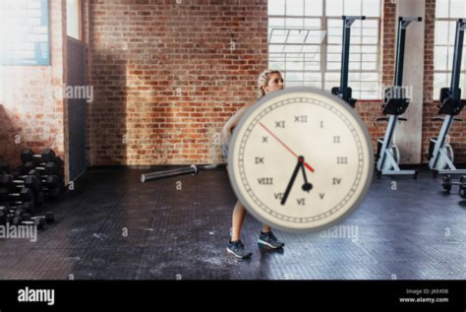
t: 5:33:52
